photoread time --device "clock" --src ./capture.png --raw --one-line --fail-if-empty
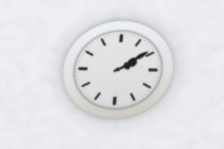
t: 2:09
